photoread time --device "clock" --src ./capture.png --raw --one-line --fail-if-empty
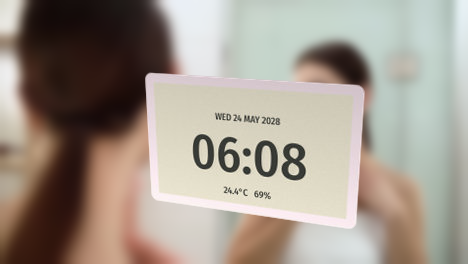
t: 6:08
